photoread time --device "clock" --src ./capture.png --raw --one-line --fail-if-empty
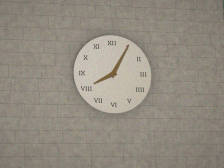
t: 8:05
